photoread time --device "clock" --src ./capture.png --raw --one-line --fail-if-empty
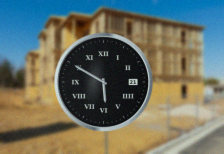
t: 5:50
